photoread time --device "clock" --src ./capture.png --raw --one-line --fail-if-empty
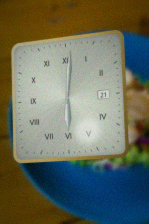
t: 6:01
